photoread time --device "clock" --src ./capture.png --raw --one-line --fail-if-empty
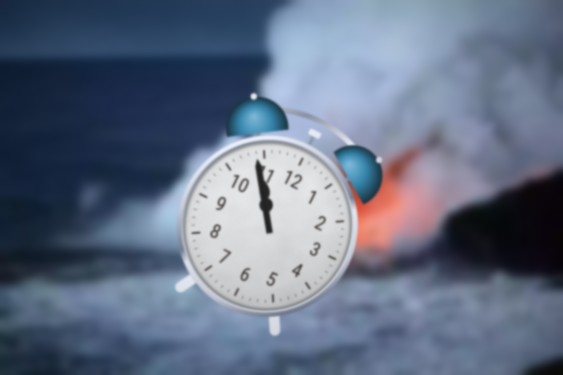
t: 10:54
